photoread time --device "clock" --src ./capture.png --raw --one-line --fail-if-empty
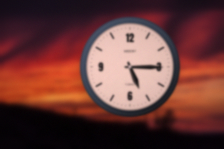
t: 5:15
